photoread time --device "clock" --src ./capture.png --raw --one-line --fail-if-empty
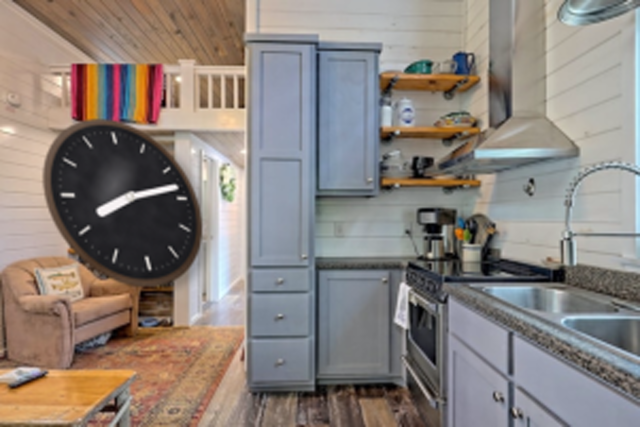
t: 8:13
